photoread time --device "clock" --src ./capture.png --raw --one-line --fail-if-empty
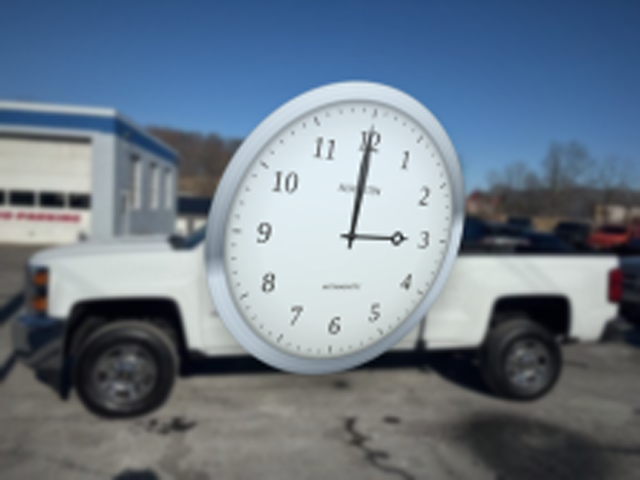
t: 3:00
